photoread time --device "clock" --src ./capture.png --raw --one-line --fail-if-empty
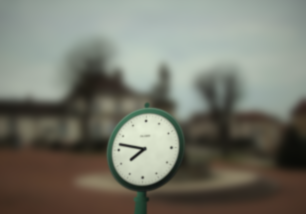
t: 7:47
